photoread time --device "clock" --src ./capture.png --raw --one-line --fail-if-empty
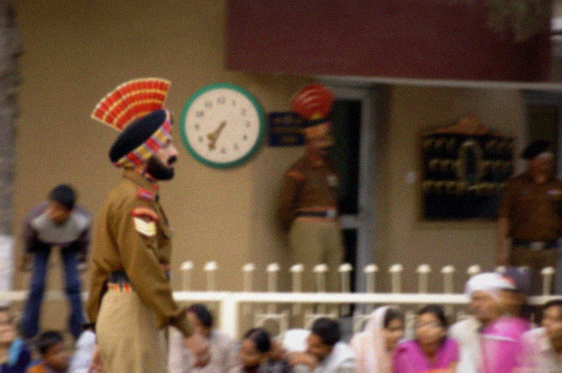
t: 7:35
